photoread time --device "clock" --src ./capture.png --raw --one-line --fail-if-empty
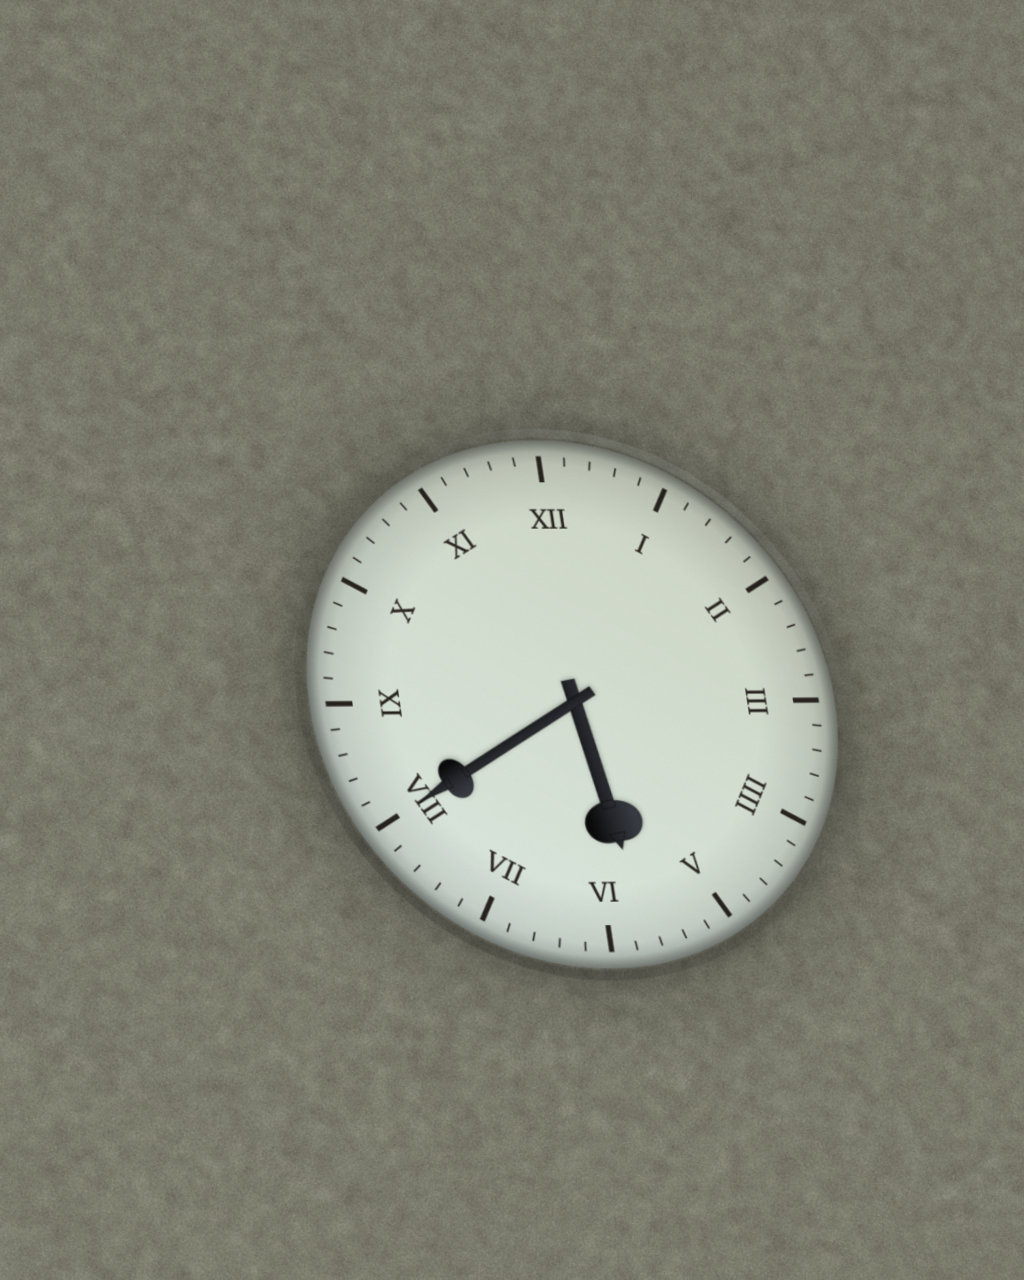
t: 5:40
